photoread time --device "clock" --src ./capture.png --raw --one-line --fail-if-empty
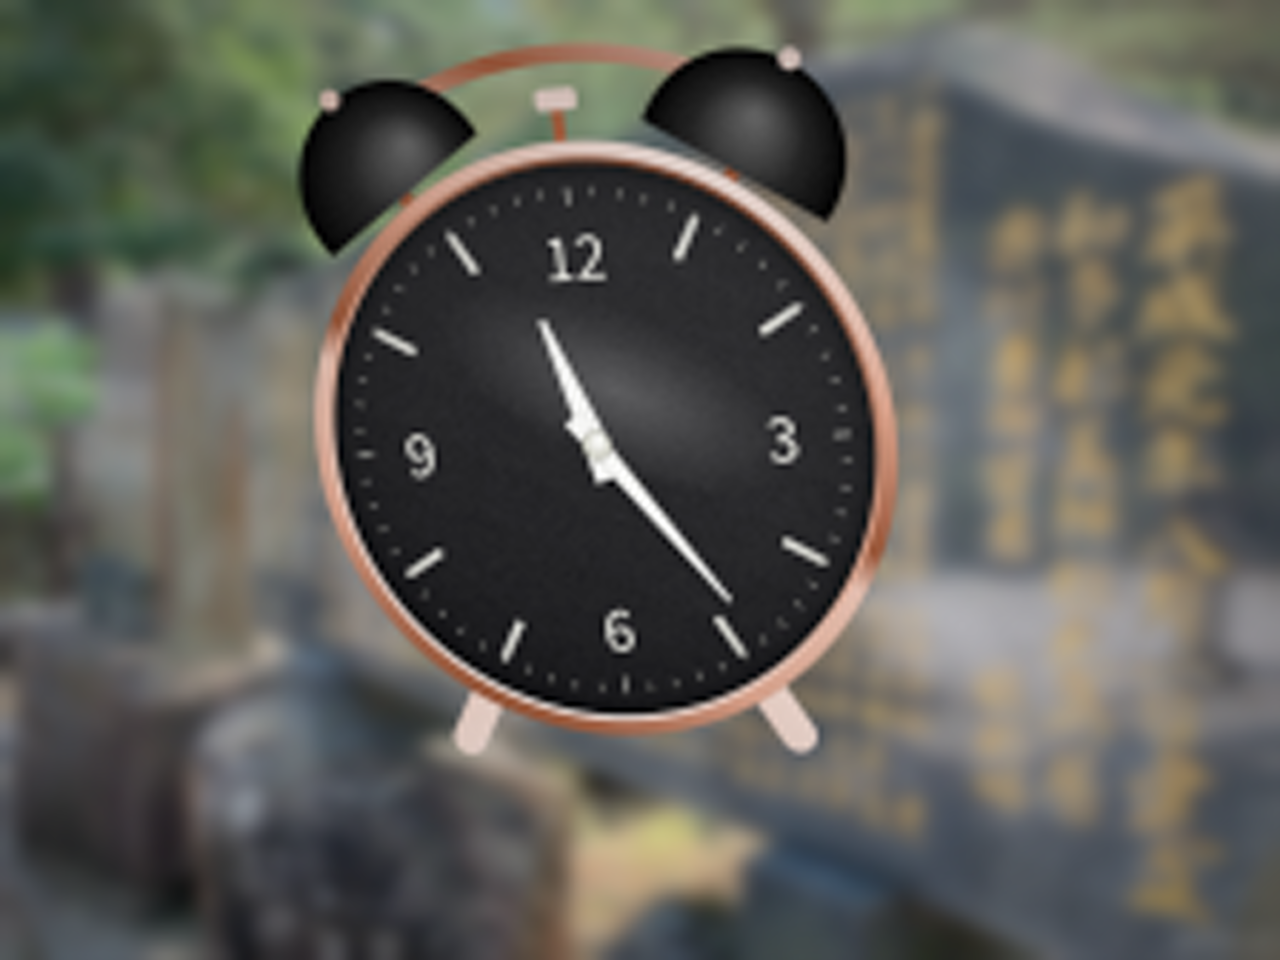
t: 11:24
